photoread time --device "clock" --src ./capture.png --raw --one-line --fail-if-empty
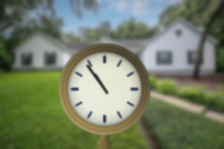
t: 10:54
